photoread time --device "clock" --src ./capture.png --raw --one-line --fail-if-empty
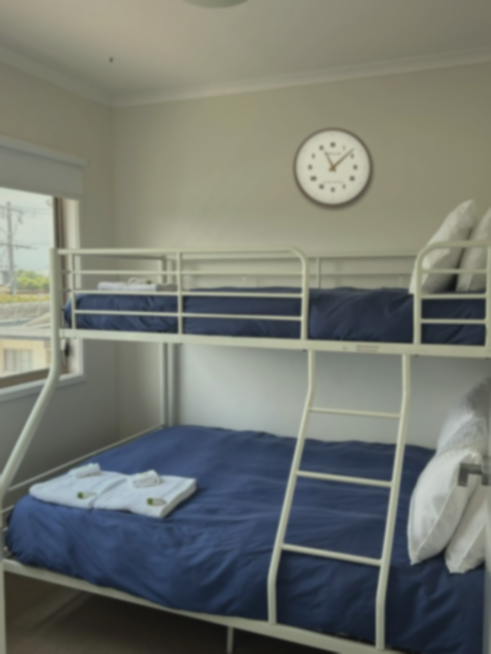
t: 11:08
